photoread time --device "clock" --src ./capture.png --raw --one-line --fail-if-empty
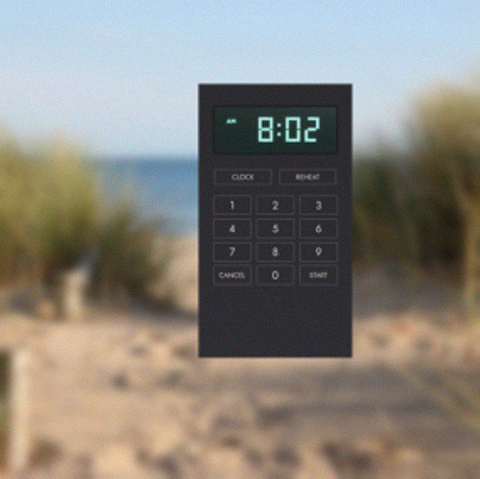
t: 8:02
